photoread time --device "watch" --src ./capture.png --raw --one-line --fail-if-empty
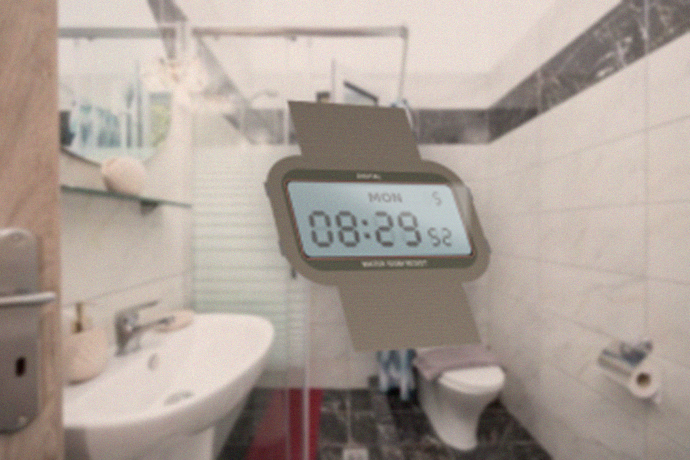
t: 8:29:52
